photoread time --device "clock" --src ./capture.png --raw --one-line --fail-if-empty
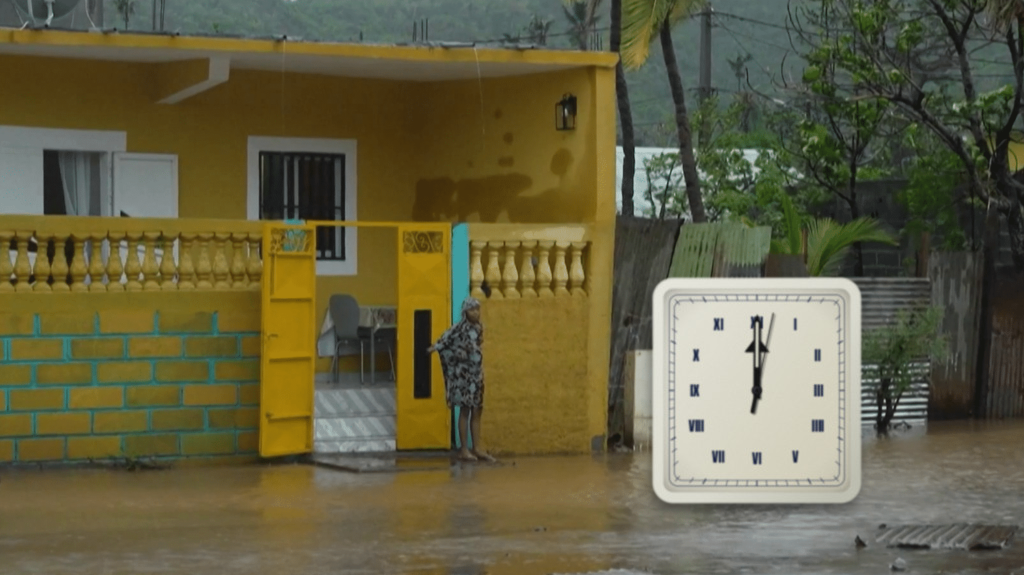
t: 12:00:02
